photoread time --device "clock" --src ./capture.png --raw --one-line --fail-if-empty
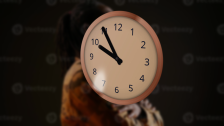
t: 9:55
